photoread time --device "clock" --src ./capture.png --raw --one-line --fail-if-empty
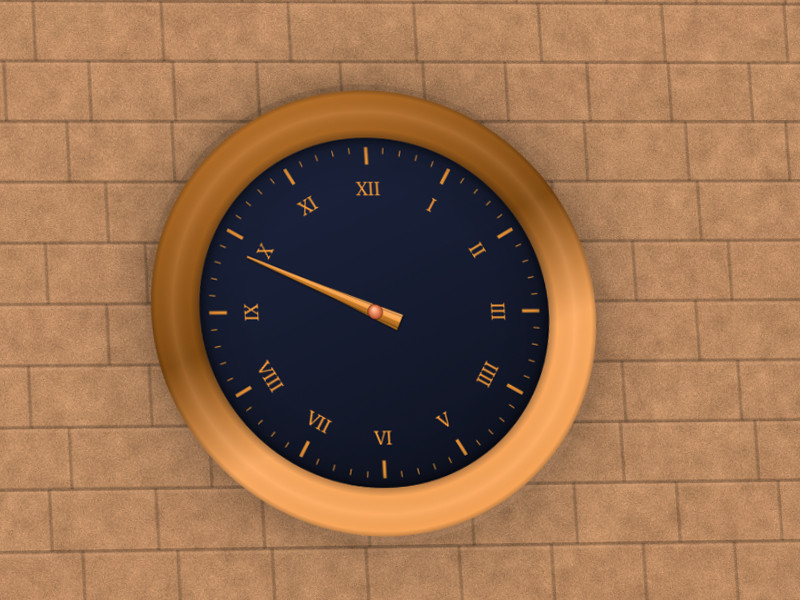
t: 9:49
